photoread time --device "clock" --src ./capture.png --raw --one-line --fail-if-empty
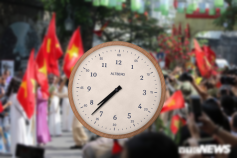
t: 7:37
